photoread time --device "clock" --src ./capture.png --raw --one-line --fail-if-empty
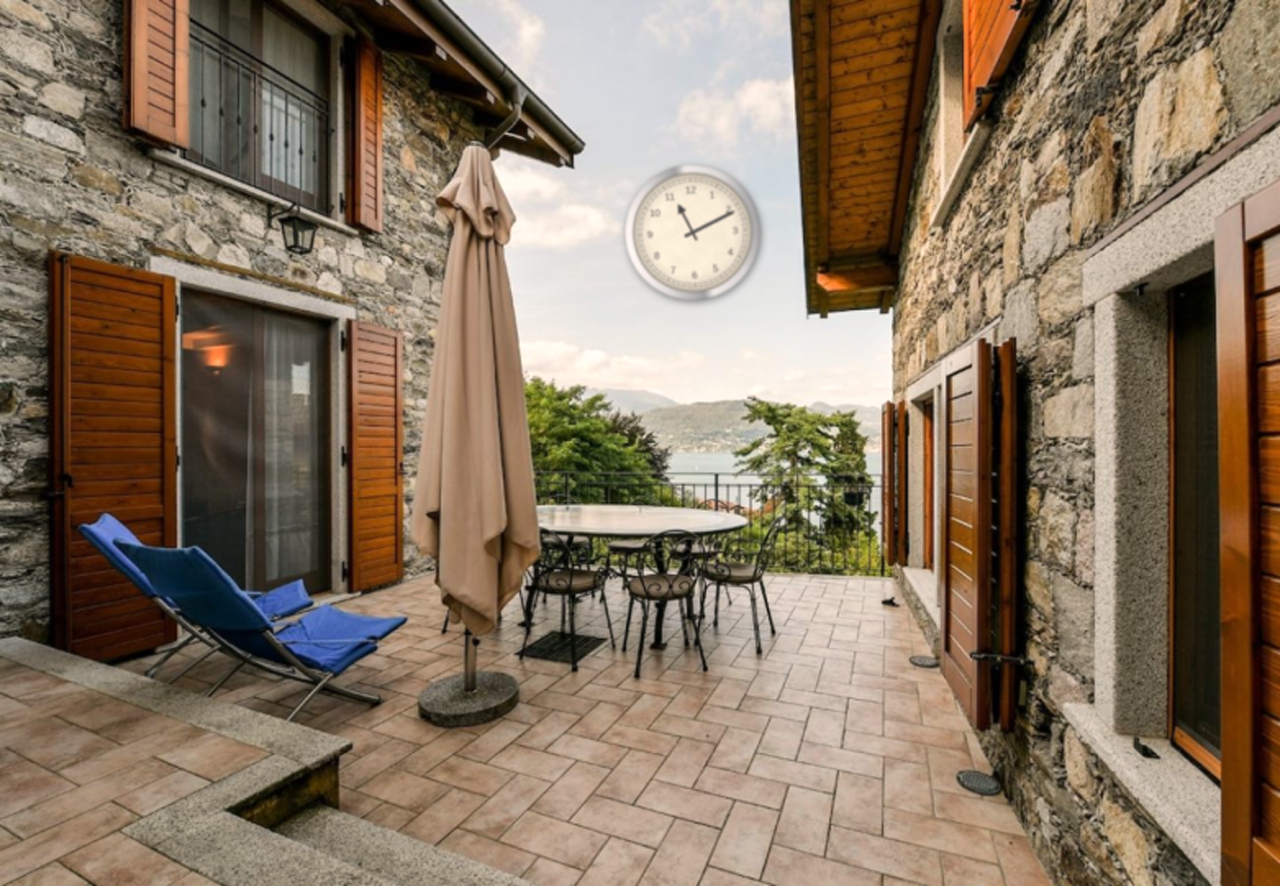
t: 11:11
